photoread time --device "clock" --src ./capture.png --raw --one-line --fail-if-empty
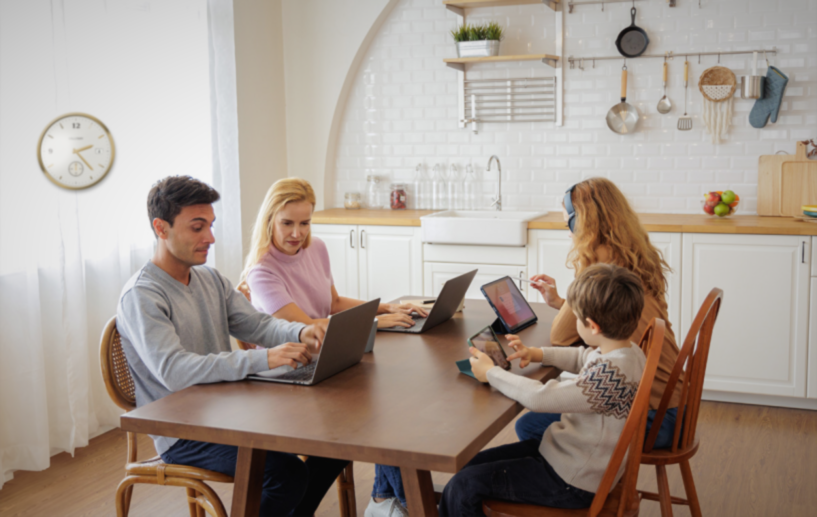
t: 2:23
